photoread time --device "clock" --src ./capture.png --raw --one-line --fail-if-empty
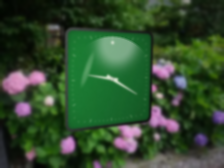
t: 9:20
